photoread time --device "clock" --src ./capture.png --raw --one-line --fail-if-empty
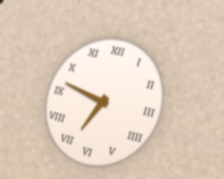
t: 6:47
